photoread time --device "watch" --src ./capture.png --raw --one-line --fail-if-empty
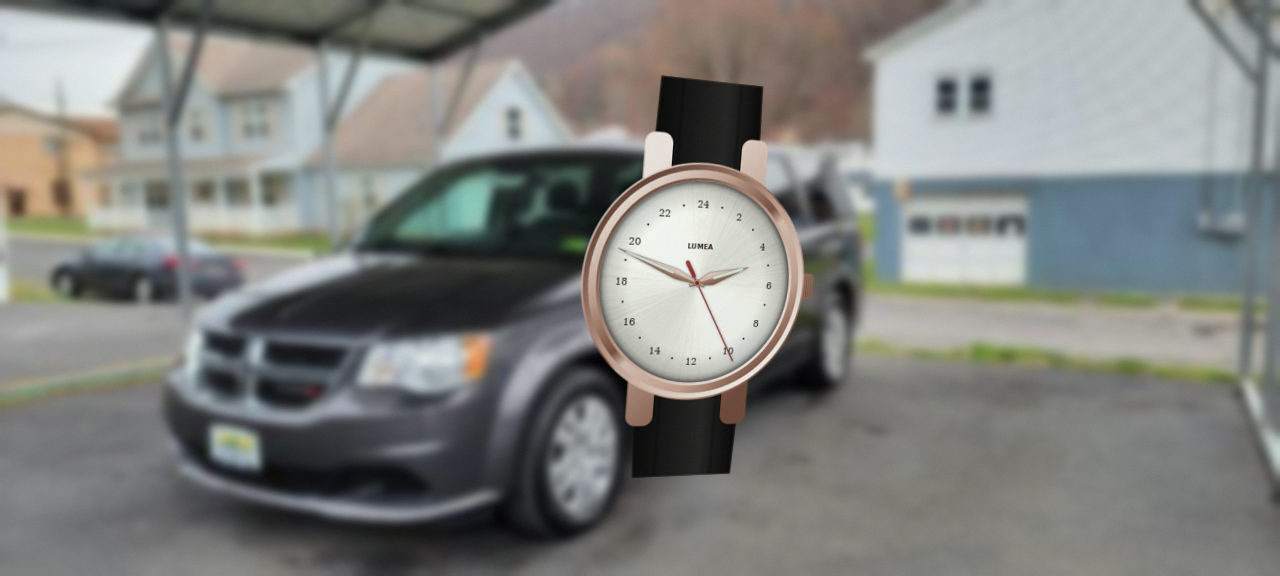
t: 4:48:25
